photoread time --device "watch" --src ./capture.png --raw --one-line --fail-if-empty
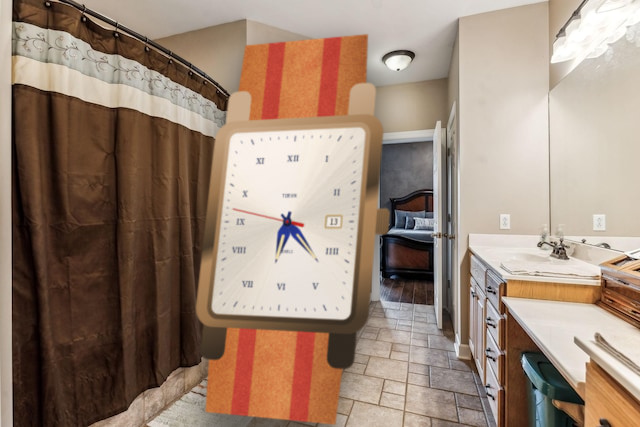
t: 6:22:47
